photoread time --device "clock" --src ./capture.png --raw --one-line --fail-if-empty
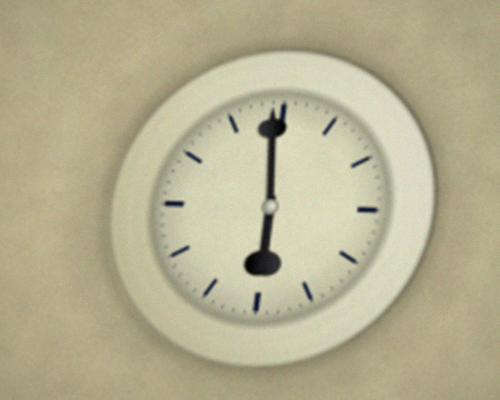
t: 5:59
